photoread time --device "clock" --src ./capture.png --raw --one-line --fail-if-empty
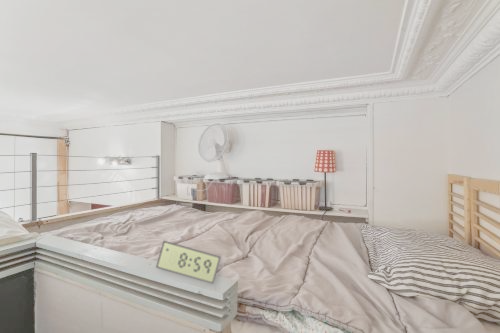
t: 8:59
